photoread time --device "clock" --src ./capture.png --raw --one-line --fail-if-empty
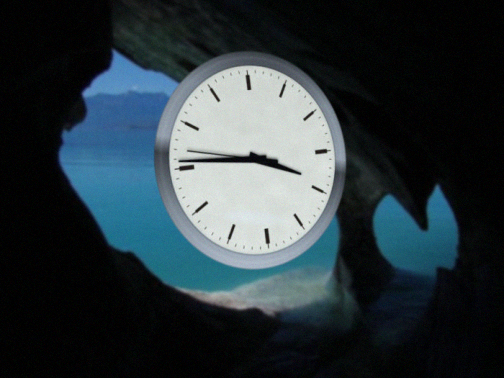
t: 3:45:47
